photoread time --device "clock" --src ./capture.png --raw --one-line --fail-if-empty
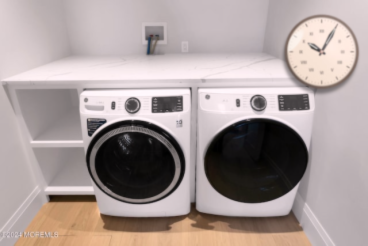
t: 10:05
